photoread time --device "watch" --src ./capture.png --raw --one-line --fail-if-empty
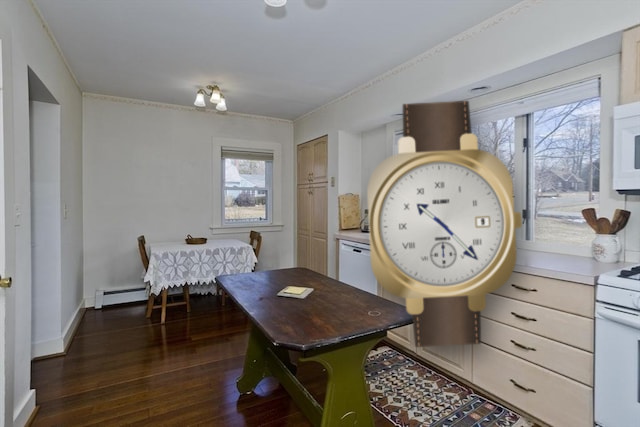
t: 10:23
